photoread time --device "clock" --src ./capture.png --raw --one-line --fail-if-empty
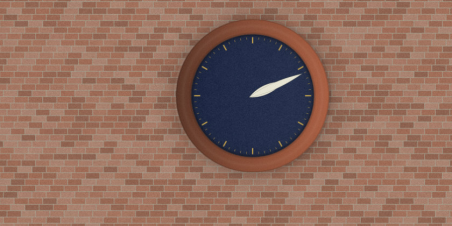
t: 2:11
